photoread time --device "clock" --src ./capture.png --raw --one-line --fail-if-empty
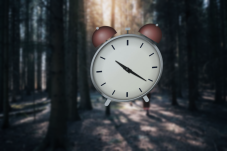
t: 10:21
